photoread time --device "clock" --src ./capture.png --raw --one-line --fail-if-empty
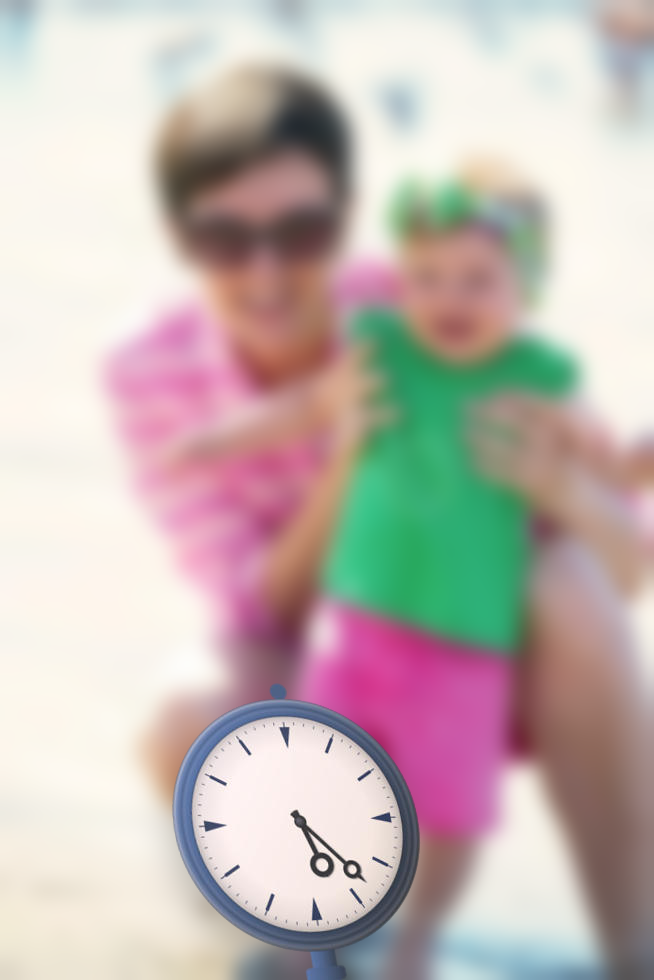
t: 5:23
